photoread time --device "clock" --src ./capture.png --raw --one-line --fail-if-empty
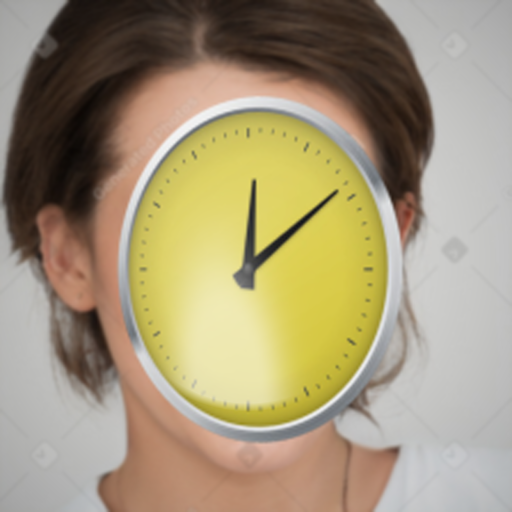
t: 12:09
